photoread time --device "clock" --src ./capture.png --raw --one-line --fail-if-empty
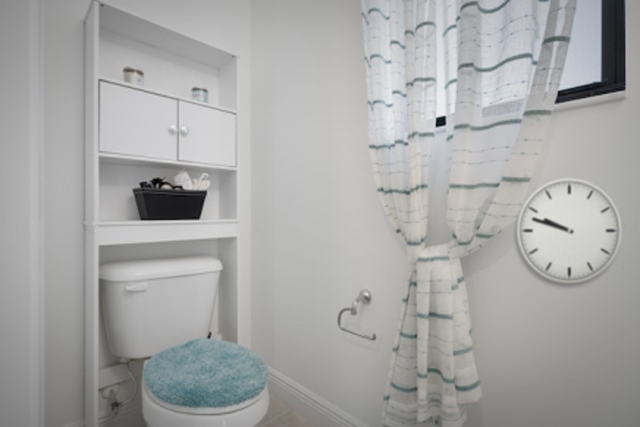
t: 9:48
